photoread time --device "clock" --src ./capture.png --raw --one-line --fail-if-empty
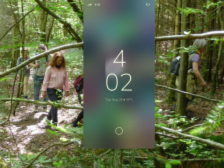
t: 4:02
